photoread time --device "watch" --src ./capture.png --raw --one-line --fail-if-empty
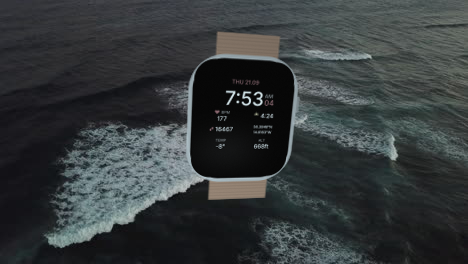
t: 7:53:04
